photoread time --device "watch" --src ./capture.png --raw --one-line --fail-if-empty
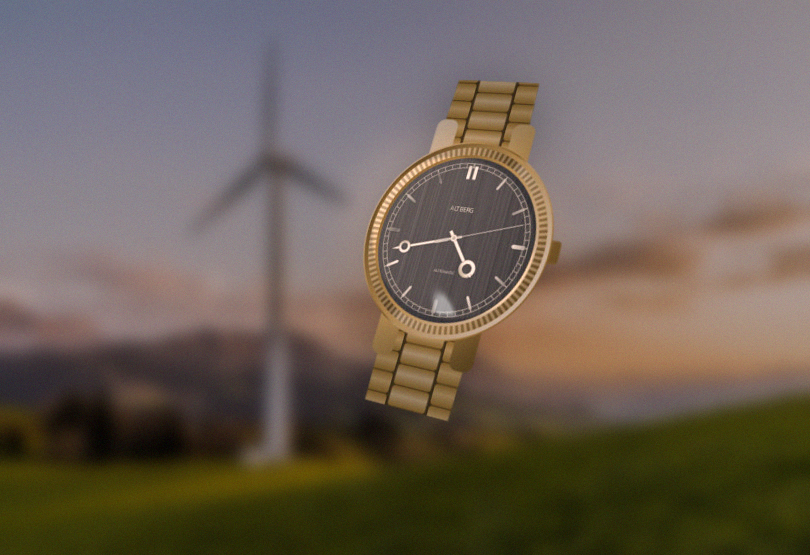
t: 4:42:12
